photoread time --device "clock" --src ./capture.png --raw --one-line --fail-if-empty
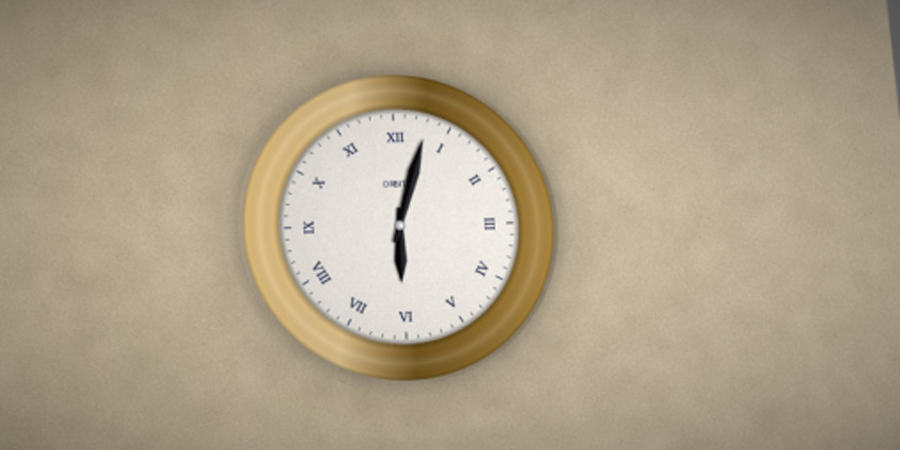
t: 6:03
